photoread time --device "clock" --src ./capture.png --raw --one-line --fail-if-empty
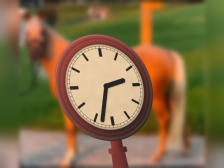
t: 2:33
